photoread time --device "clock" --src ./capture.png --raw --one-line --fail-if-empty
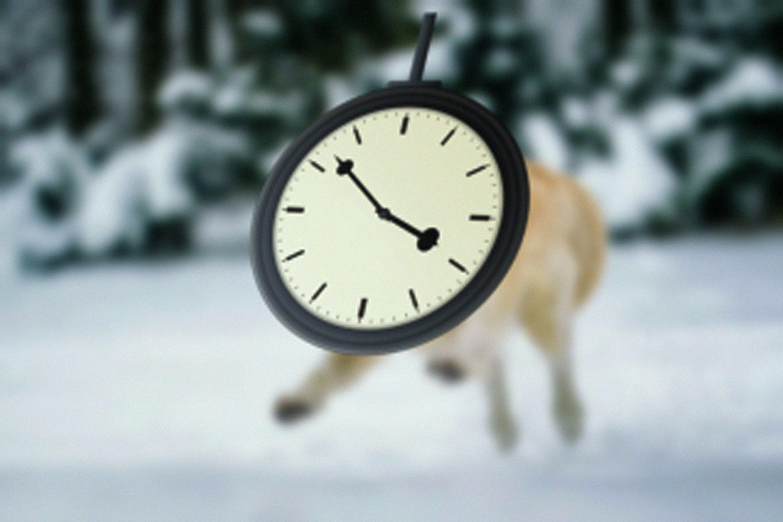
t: 3:52
